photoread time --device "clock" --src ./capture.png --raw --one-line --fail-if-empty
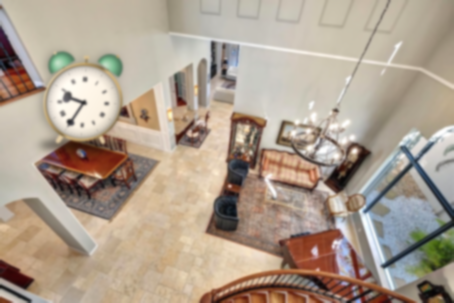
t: 9:35
